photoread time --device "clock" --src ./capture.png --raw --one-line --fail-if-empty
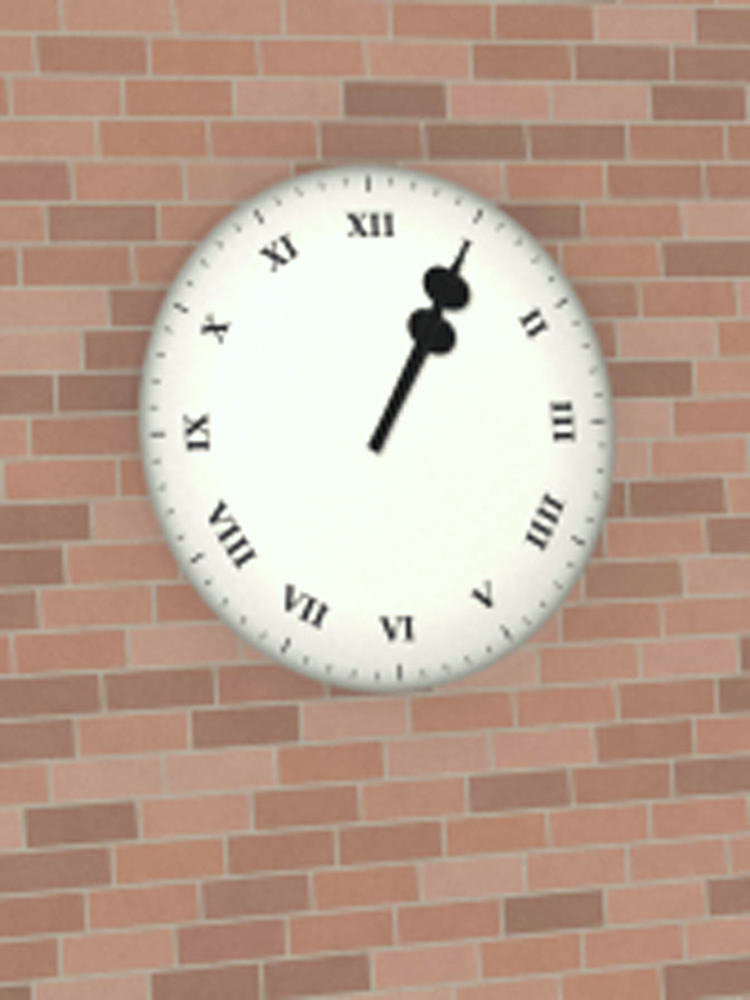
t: 1:05
